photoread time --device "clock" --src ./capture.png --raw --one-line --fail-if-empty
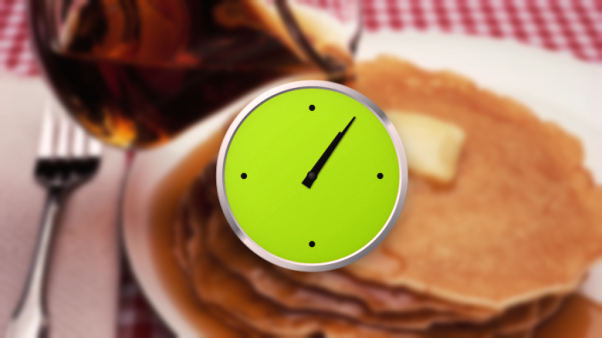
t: 1:06
